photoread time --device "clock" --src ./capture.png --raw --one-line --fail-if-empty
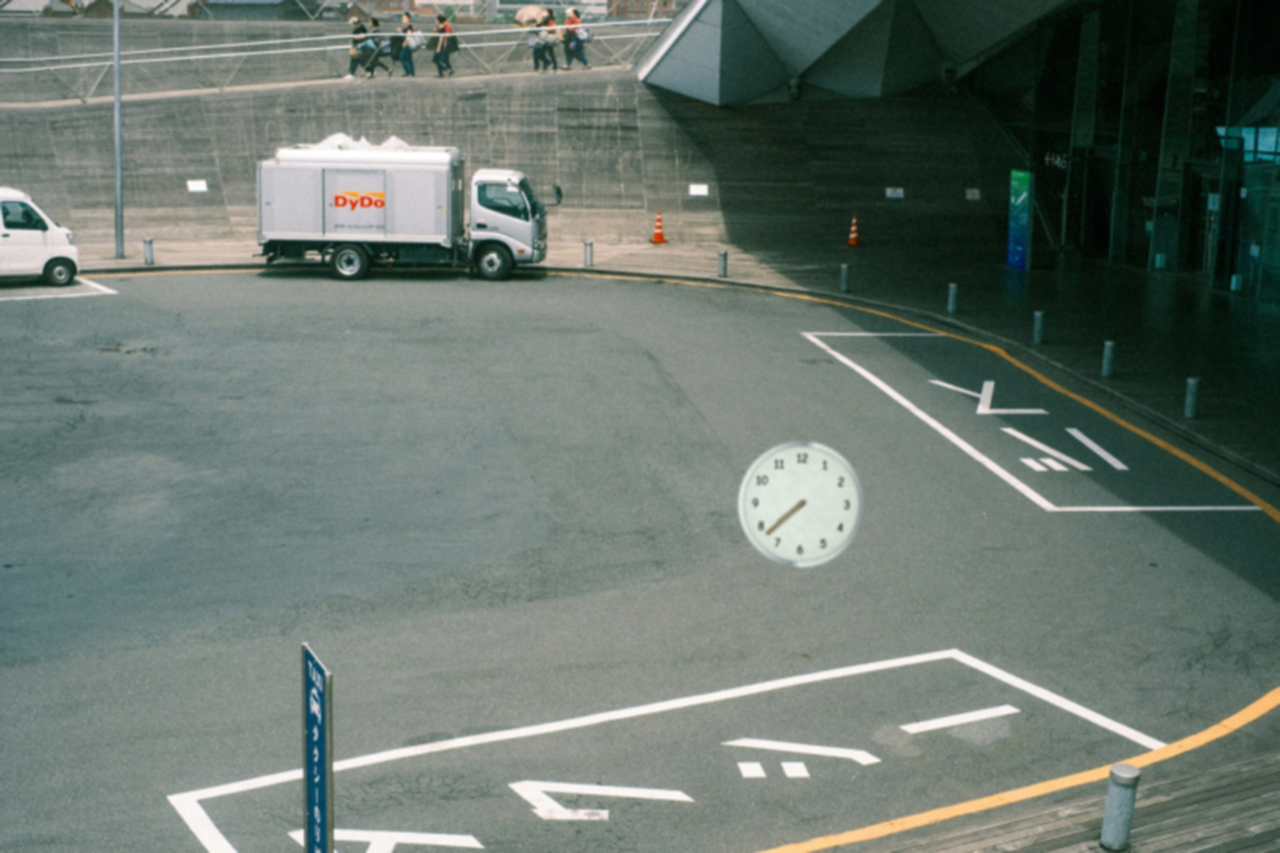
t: 7:38
